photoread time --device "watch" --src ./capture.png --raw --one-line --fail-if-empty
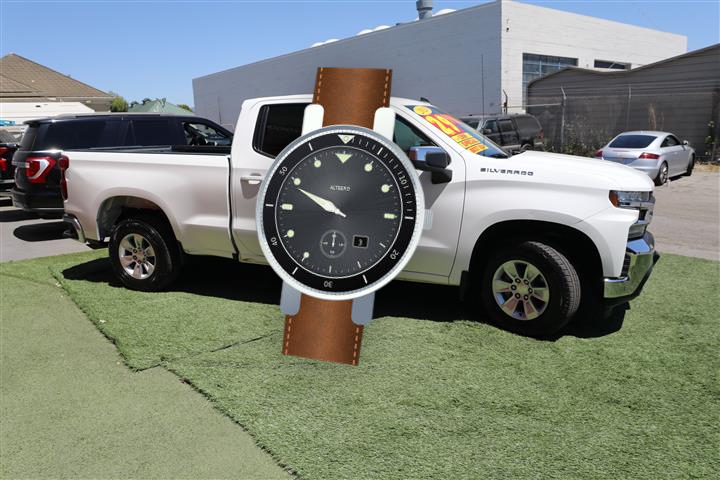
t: 9:49
